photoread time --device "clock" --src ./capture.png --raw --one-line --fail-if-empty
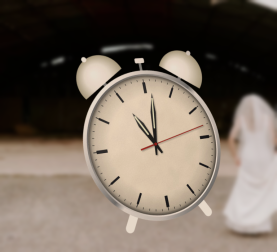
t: 11:01:13
